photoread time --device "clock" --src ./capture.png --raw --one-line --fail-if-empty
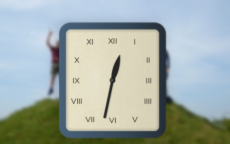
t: 12:32
